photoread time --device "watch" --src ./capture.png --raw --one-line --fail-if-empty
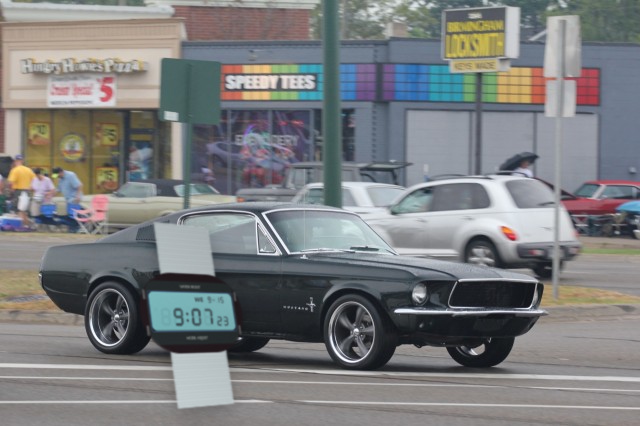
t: 9:07
